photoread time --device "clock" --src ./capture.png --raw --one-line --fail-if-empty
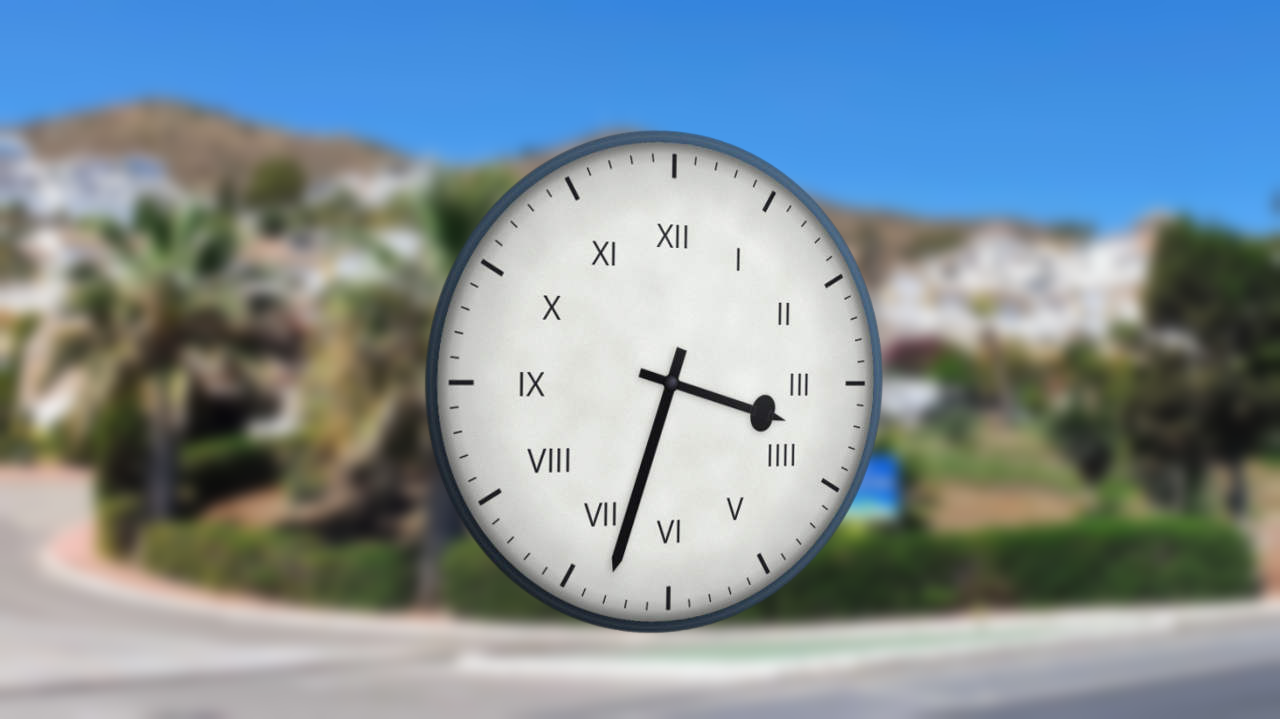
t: 3:33
